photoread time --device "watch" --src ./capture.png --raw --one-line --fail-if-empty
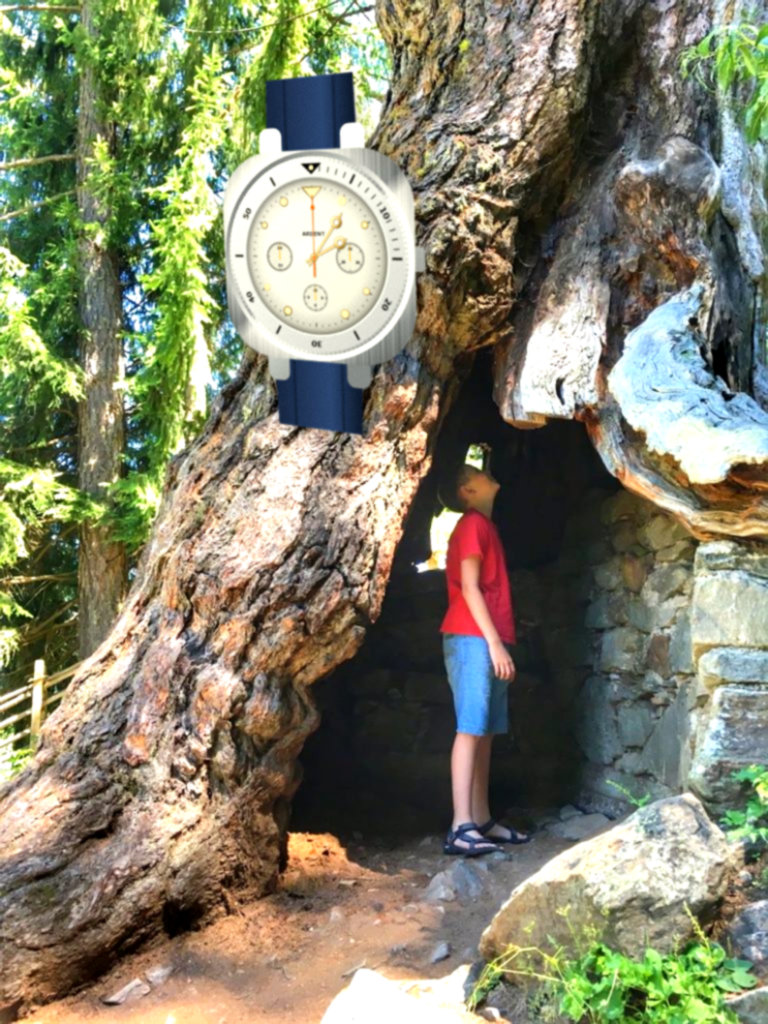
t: 2:06
